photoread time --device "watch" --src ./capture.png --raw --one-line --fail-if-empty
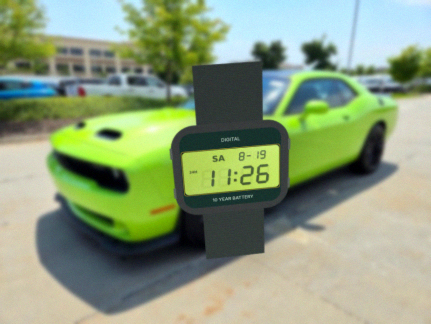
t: 11:26
